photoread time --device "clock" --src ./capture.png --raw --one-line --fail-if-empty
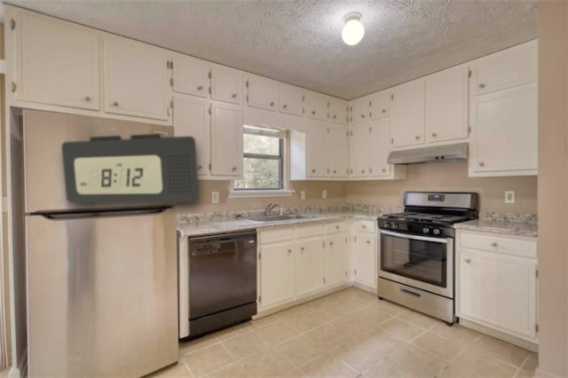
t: 8:12
